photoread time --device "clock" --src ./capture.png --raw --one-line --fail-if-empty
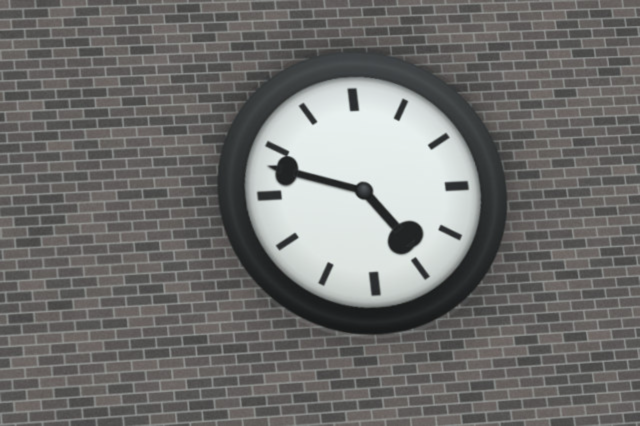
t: 4:48
